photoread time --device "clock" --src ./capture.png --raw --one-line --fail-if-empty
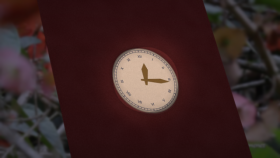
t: 12:16
